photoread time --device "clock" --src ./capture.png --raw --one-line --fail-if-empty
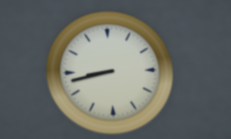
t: 8:43
